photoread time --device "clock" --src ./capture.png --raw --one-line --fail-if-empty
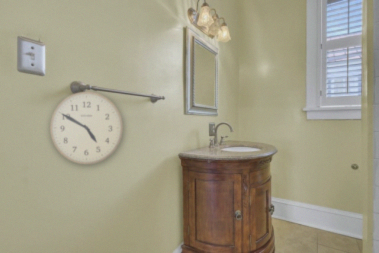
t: 4:50
